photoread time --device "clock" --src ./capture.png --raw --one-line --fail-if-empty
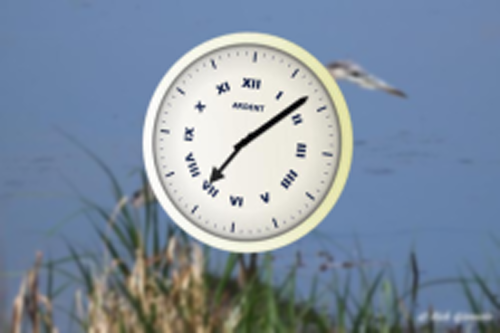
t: 7:08
